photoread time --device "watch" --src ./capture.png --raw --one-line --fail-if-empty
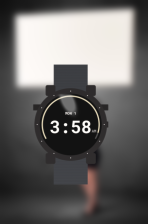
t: 3:58
